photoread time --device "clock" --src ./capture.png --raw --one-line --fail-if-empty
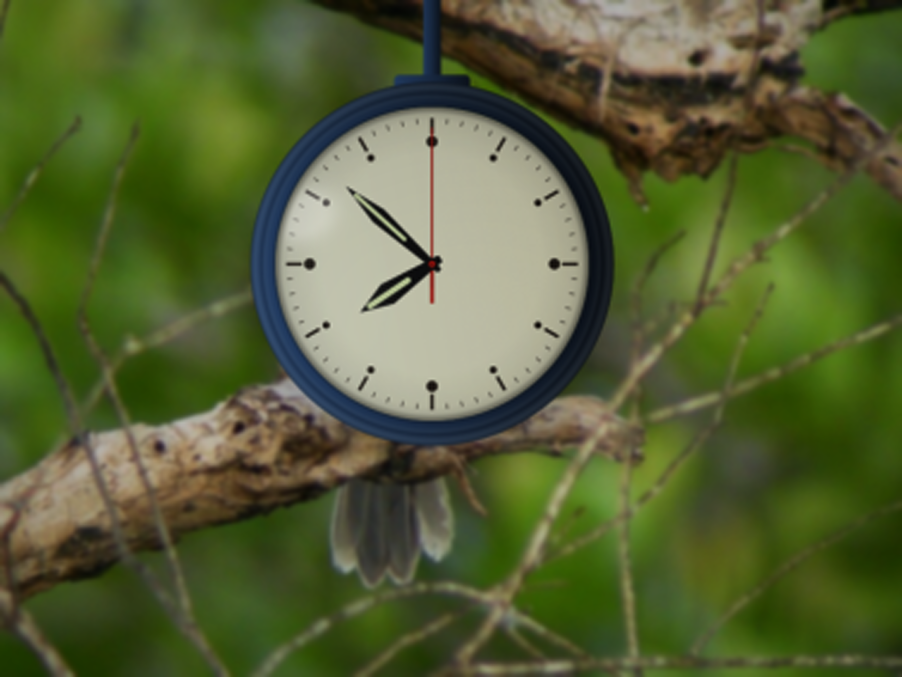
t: 7:52:00
